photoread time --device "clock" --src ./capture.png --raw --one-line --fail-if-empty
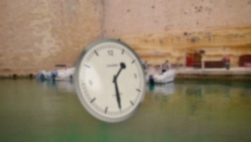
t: 1:30
